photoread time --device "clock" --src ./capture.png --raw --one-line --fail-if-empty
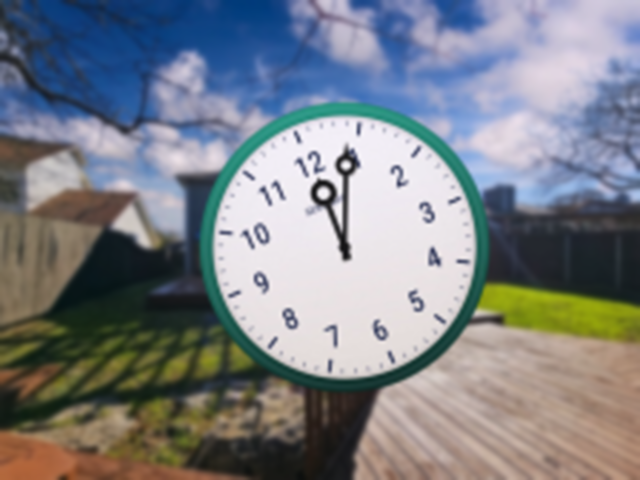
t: 12:04
